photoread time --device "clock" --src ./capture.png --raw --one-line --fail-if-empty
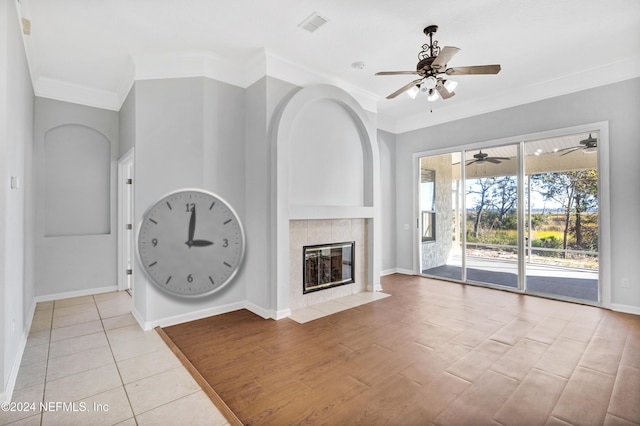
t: 3:01
